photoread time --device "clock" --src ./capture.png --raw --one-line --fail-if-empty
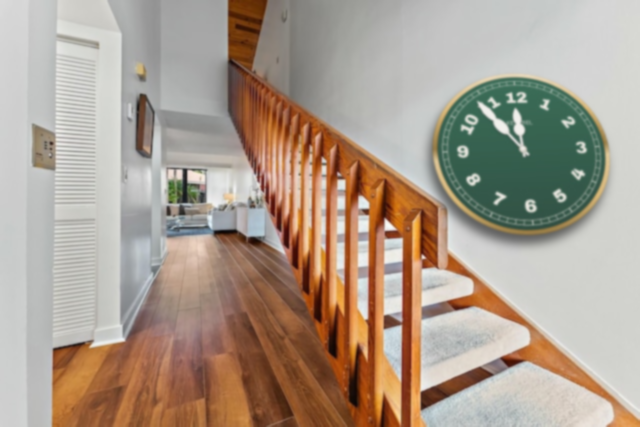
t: 11:54
